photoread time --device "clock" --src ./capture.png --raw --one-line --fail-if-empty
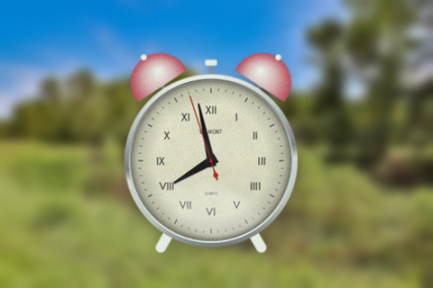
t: 7:57:57
